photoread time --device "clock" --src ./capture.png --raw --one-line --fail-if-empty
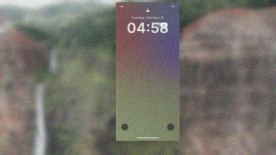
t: 4:58
